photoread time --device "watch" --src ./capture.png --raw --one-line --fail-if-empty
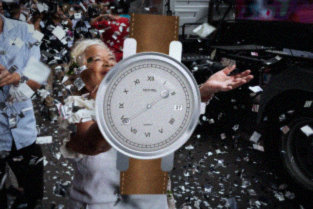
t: 1:39
